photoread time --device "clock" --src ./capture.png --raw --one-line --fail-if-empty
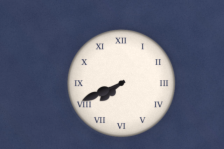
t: 7:41
